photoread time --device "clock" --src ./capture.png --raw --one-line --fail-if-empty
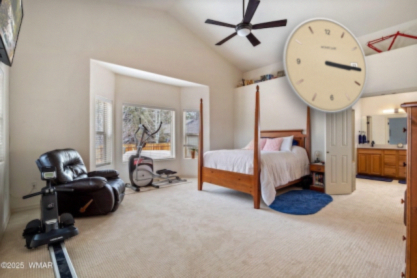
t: 3:16
